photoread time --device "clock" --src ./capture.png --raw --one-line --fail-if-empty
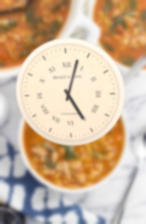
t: 5:03
